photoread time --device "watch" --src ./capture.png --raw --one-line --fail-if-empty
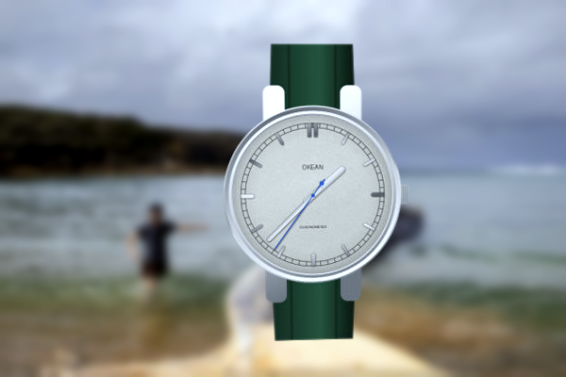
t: 1:37:36
